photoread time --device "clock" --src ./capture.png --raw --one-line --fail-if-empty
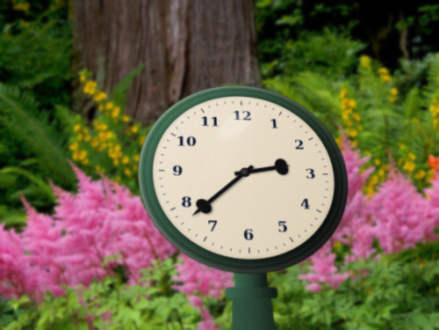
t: 2:38
